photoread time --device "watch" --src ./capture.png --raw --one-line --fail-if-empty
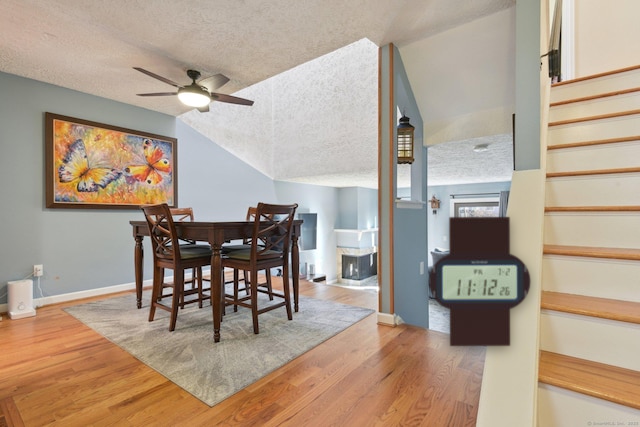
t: 11:12
